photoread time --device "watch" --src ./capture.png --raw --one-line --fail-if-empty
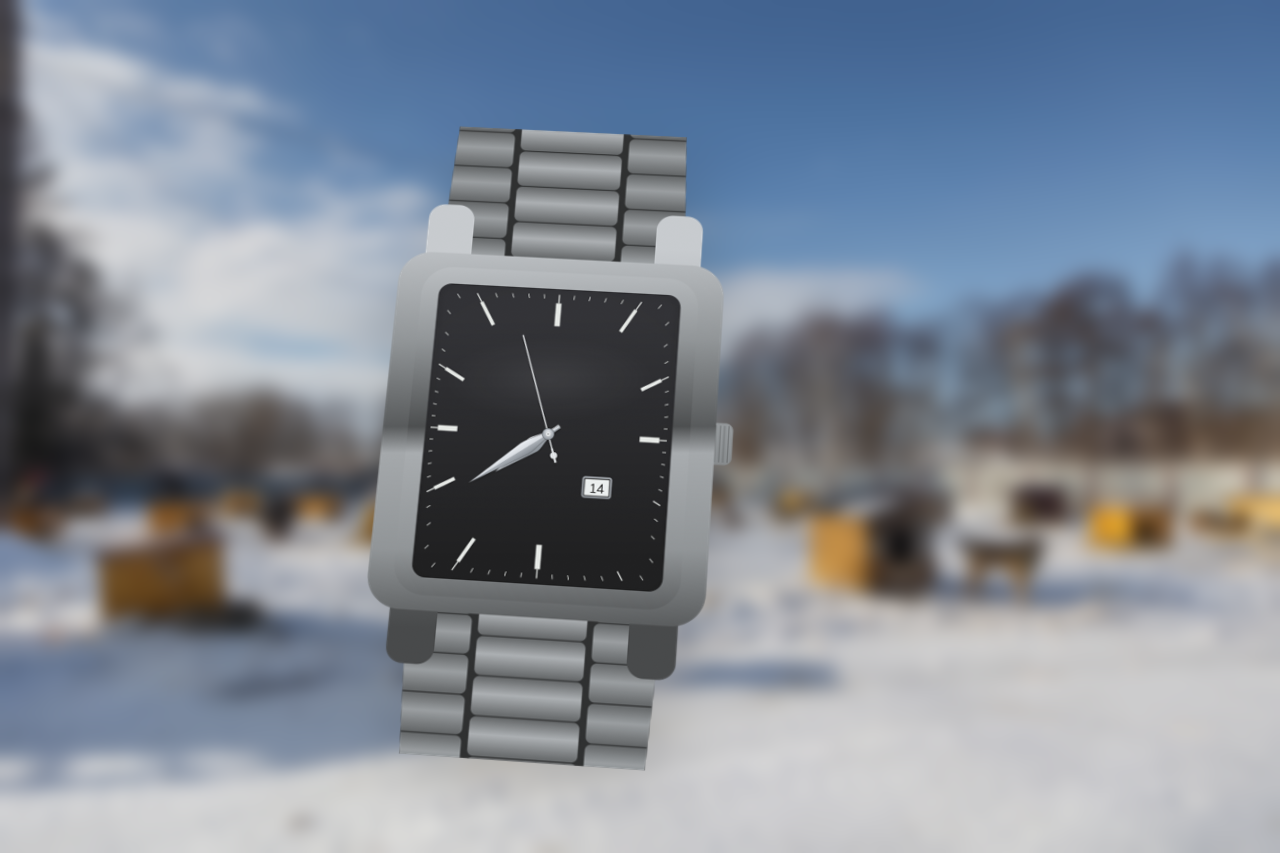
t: 7:38:57
